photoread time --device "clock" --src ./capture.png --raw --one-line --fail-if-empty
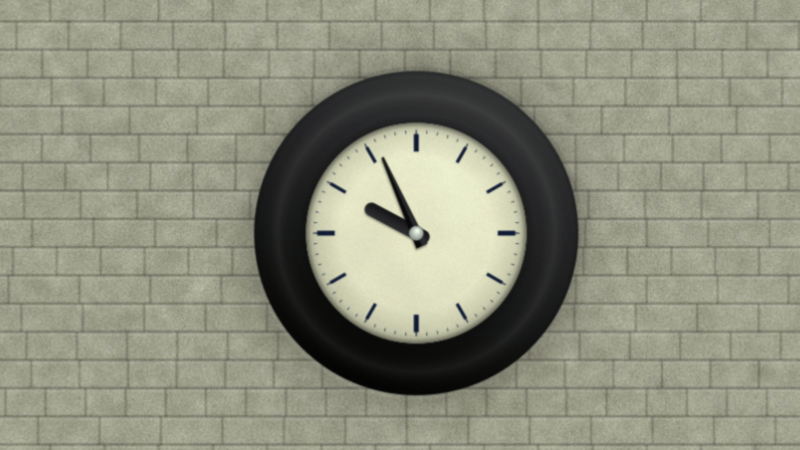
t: 9:56
